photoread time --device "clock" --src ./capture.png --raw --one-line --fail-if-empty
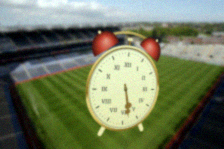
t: 5:28
